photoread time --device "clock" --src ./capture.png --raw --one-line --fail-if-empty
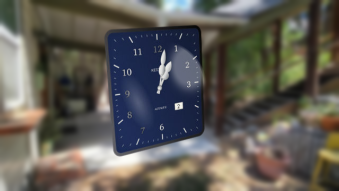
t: 1:02
